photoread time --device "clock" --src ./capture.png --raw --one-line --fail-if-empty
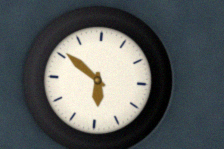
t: 5:51
